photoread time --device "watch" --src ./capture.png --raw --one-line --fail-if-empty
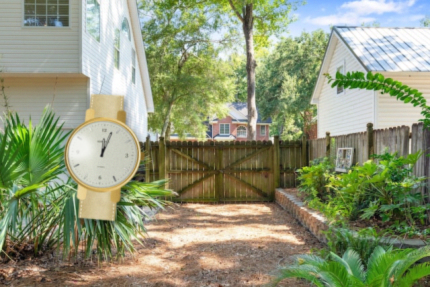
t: 12:03
